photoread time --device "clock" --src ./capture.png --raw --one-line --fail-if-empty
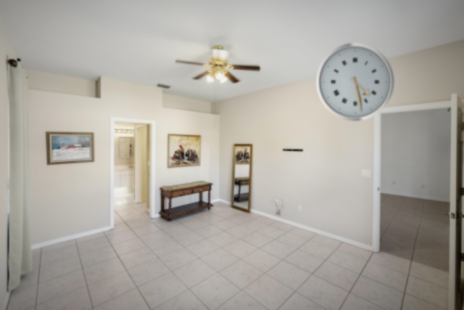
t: 4:28
